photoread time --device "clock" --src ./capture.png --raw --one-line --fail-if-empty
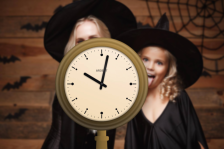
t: 10:02
